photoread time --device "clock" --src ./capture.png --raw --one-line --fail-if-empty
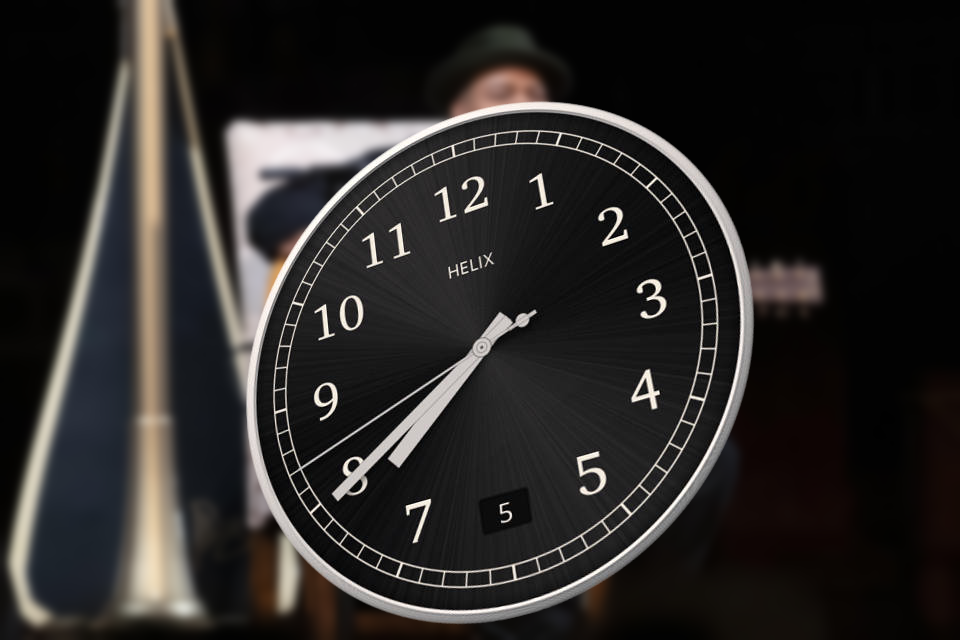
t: 7:39:42
